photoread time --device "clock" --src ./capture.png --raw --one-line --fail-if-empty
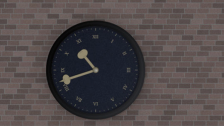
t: 10:42
